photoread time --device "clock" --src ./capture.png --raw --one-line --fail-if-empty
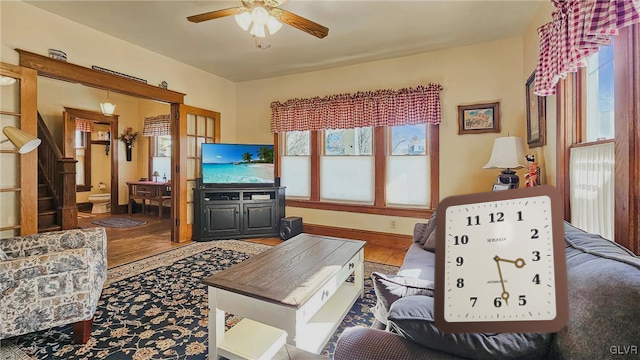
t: 3:28
